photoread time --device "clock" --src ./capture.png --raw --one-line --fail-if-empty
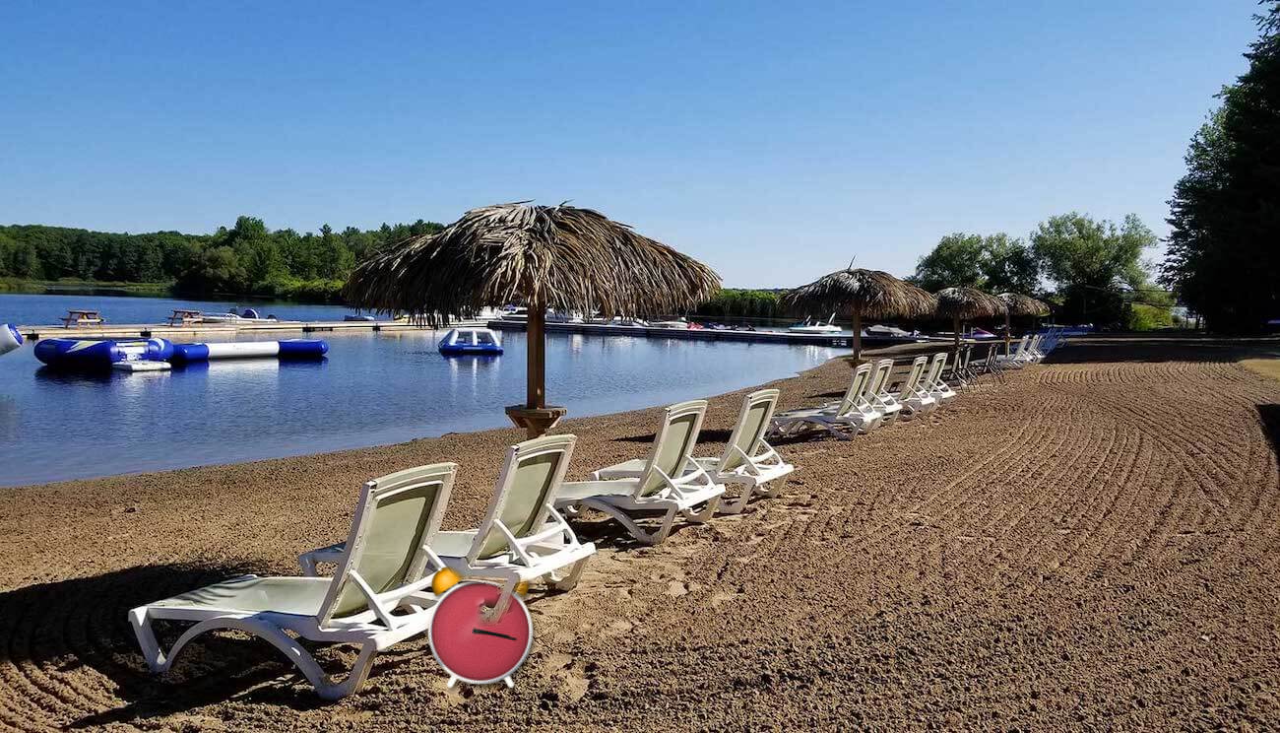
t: 3:17
